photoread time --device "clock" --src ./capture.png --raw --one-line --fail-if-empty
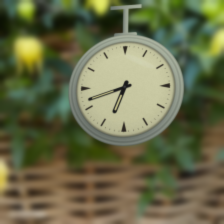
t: 6:42
